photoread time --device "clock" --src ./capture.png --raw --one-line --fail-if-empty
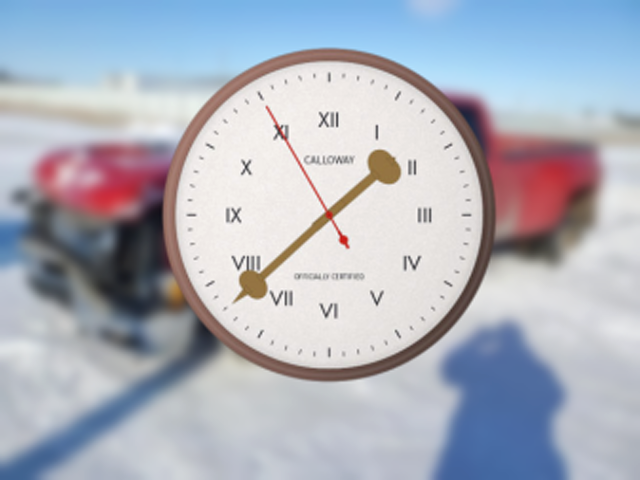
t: 1:37:55
